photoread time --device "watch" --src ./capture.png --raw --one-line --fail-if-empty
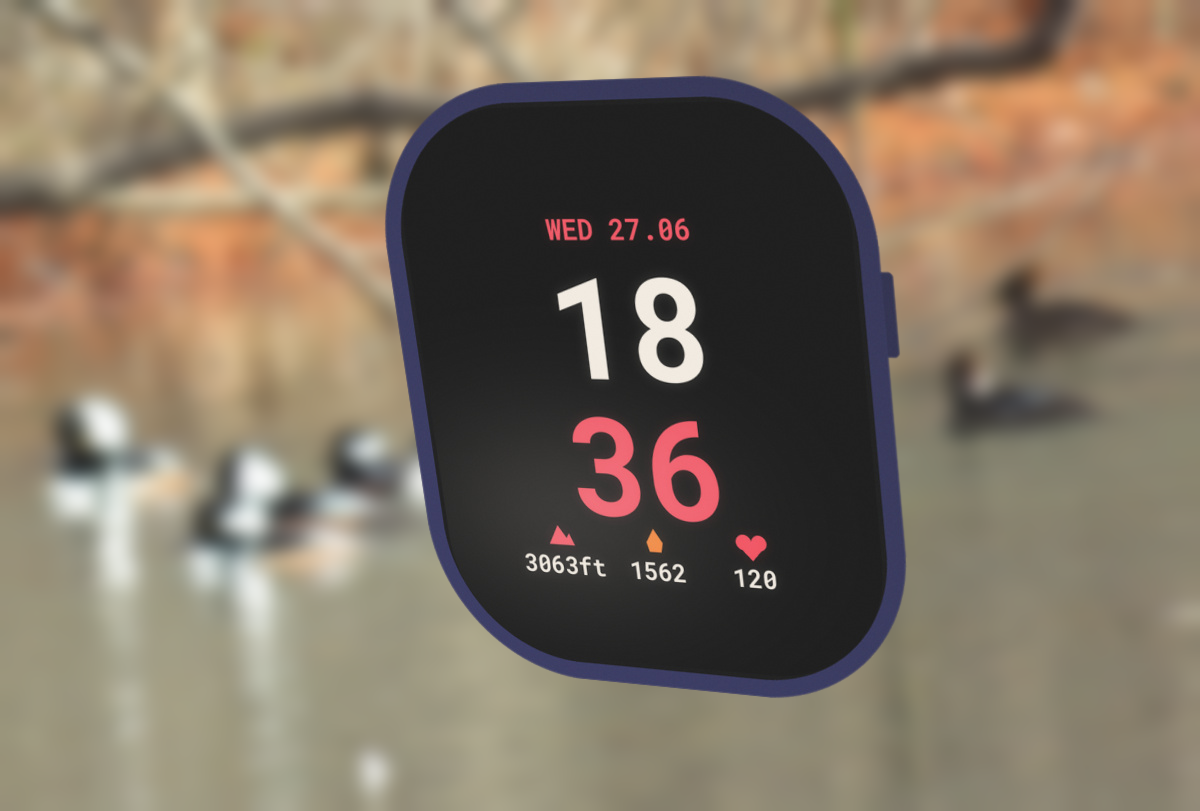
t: 18:36
